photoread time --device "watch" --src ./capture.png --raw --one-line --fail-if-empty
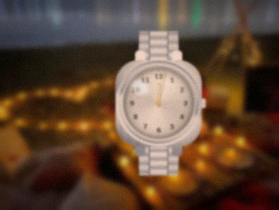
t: 12:02
